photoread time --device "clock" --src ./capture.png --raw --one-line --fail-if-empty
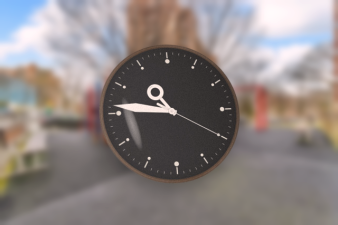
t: 10:46:20
